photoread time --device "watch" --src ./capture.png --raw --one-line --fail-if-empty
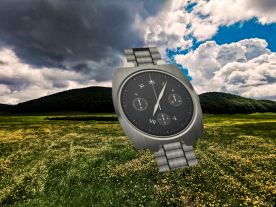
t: 7:06
